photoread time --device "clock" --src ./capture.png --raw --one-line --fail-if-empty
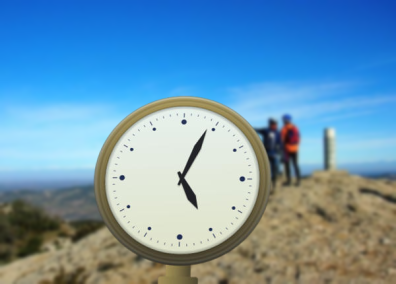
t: 5:04
